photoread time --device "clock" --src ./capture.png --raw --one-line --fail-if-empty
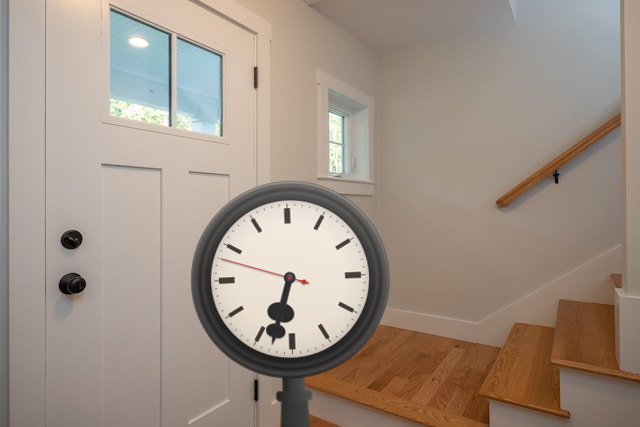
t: 6:32:48
